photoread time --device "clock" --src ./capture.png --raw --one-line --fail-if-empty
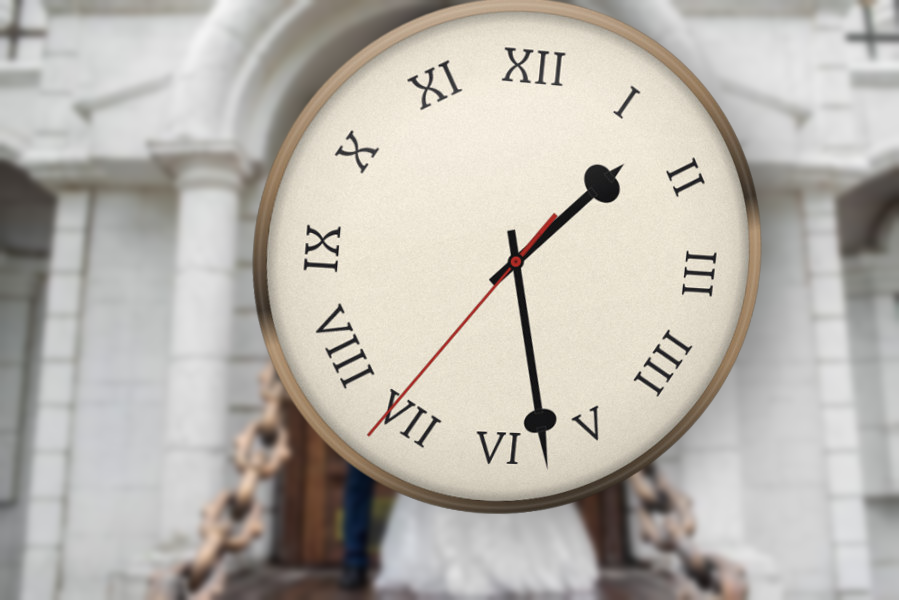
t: 1:27:36
